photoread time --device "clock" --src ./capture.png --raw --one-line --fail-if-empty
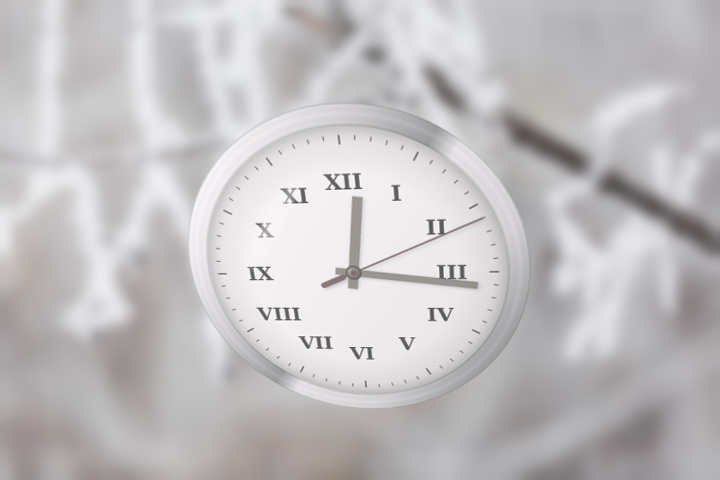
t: 12:16:11
